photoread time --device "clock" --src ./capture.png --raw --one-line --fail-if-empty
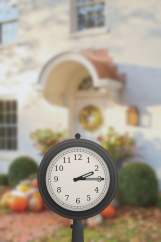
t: 2:15
